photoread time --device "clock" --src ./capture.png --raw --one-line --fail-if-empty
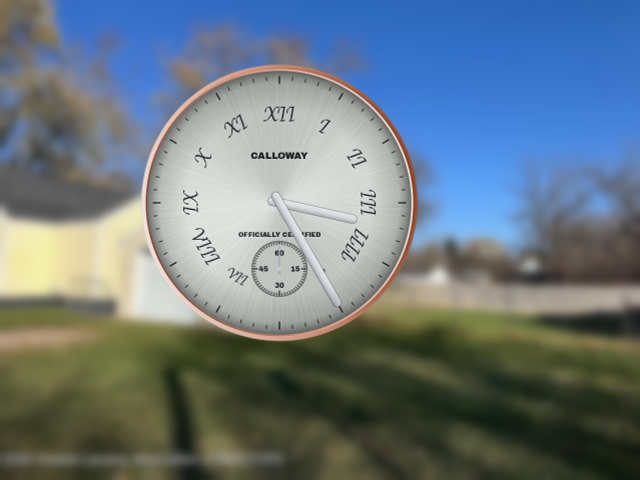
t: 3:25
